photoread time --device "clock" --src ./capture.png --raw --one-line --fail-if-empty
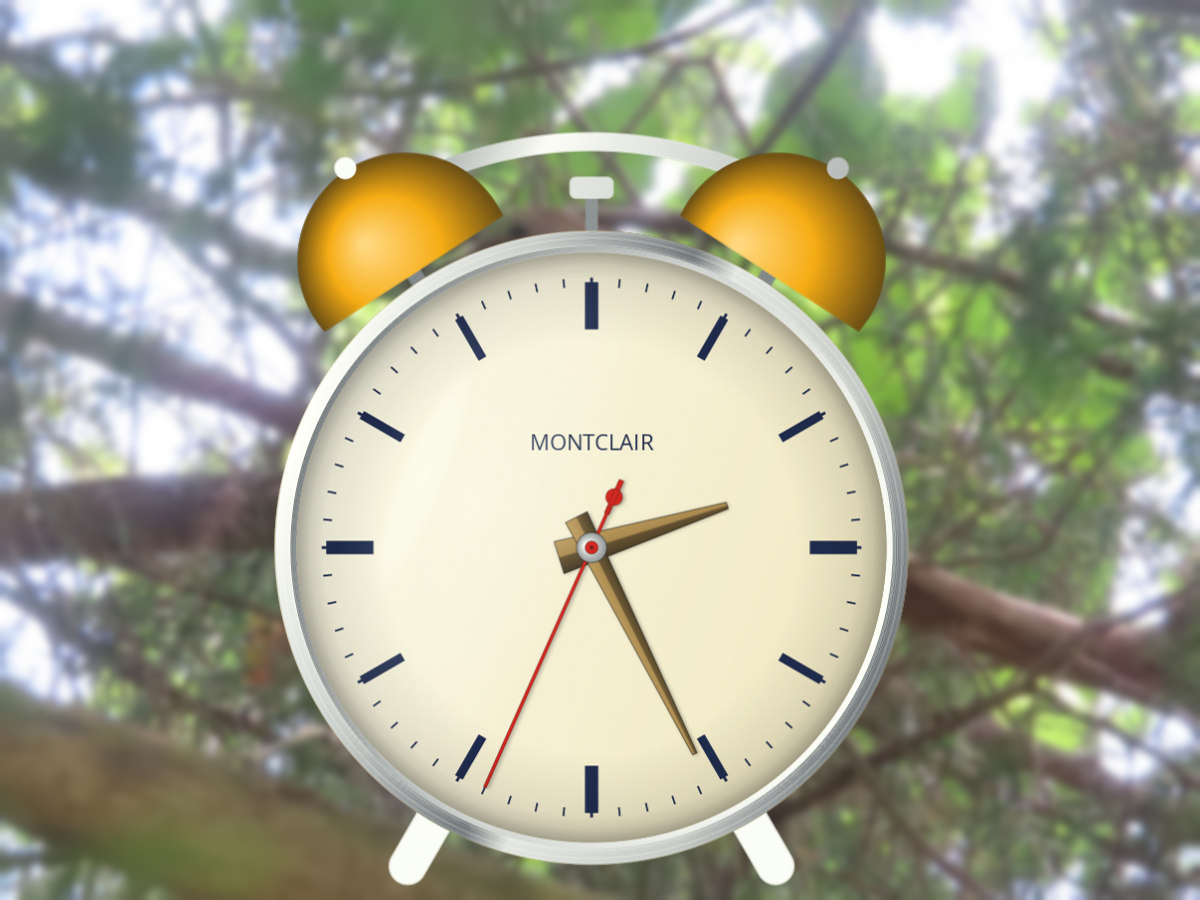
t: 2:25:34
